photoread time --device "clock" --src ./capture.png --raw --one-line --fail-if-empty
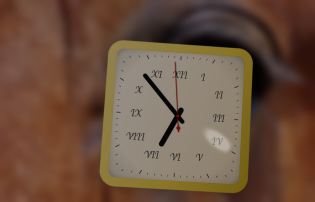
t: 6:52:59
